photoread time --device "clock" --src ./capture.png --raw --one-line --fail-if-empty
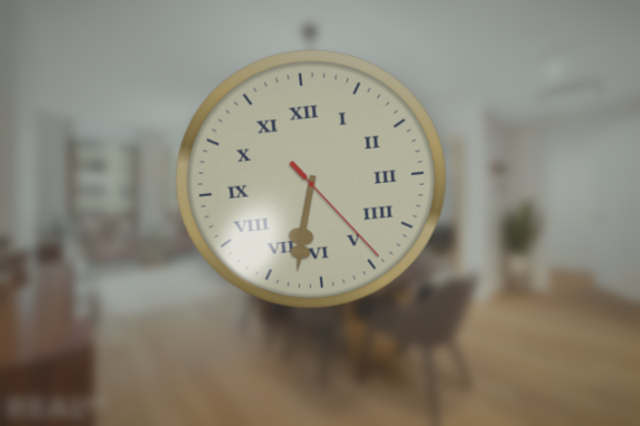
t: 6:32:24
